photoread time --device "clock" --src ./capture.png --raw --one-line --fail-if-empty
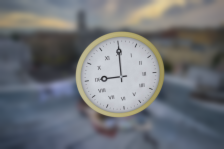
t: 9:00
